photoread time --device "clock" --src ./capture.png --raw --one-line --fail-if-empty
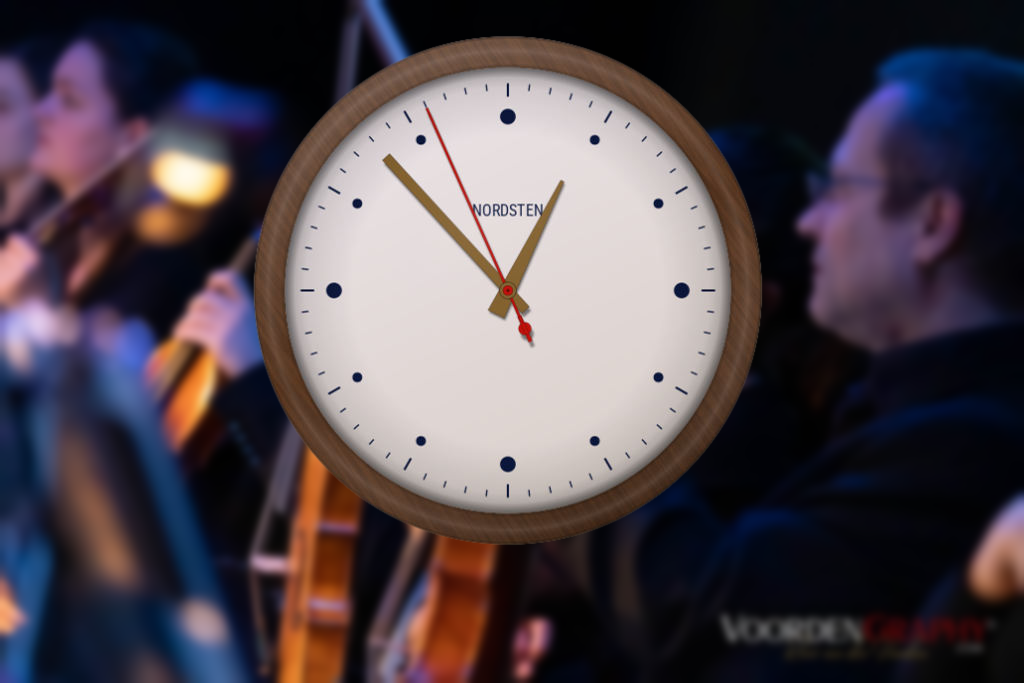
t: 12:52:56
